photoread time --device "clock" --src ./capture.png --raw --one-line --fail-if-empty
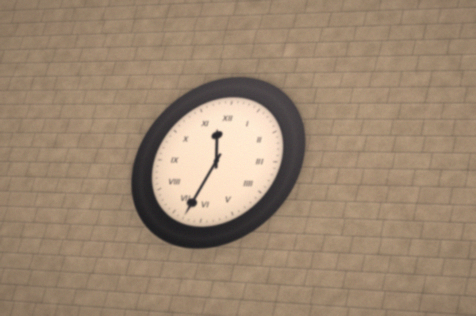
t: 11:33
